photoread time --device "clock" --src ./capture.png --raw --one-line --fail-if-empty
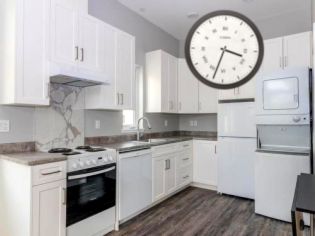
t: 3:33
